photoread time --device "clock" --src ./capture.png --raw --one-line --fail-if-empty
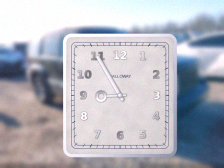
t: 8:55
